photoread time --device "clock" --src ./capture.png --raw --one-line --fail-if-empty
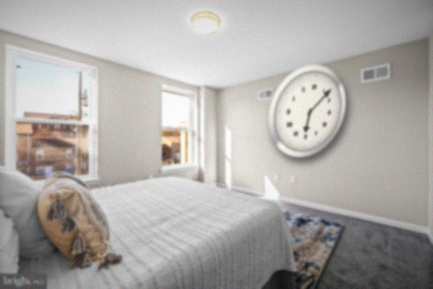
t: 6:07
